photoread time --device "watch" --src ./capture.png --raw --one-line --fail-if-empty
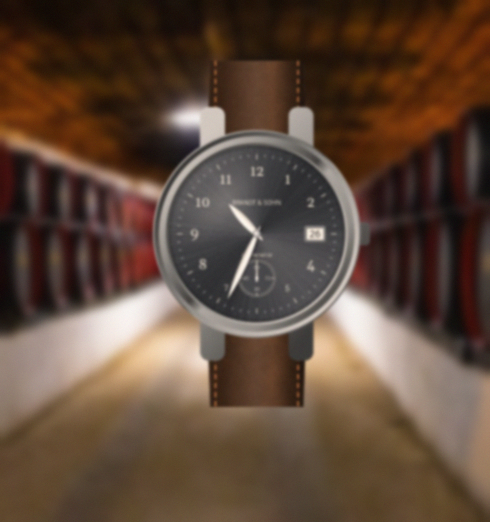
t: 10:34
